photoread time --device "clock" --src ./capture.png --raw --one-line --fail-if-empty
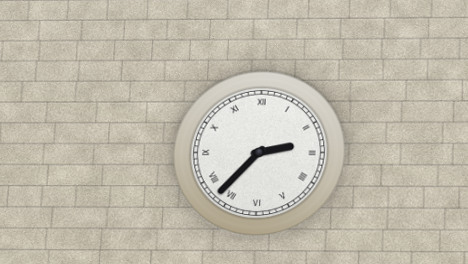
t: 2:37
